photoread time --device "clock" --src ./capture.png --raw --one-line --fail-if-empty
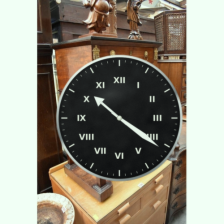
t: 10:21
